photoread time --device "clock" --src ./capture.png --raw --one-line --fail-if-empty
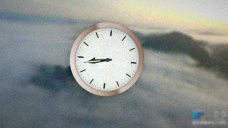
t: 8:43
